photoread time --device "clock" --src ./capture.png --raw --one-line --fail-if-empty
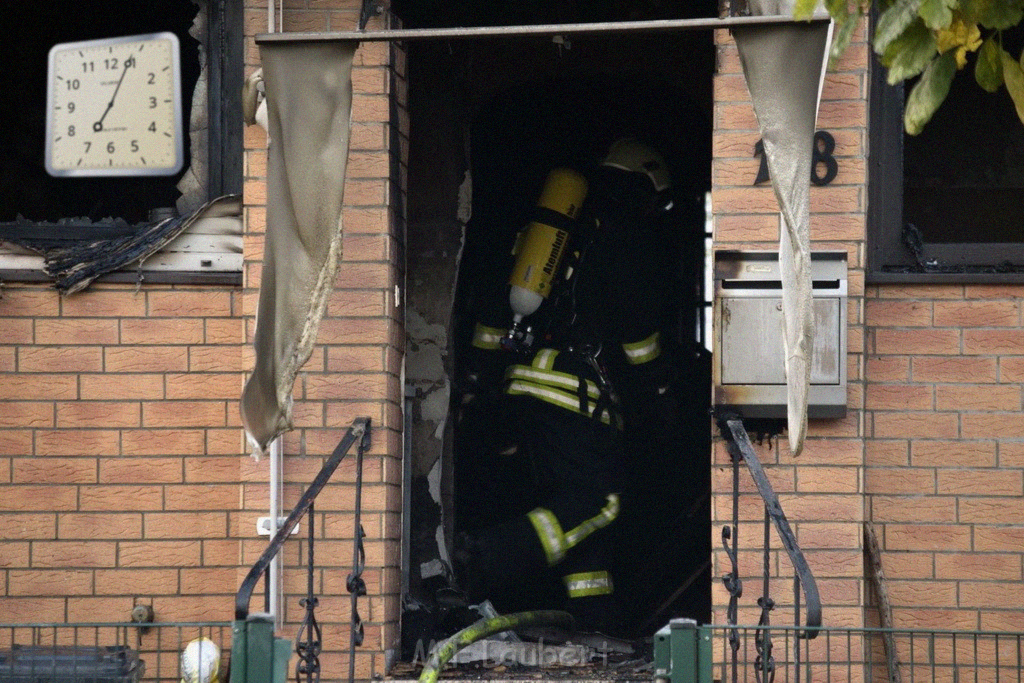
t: 7:04
